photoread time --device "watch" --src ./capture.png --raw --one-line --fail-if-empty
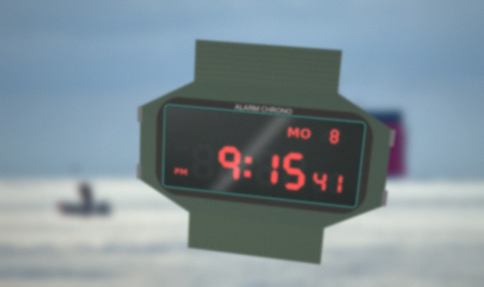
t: 9:15:41
